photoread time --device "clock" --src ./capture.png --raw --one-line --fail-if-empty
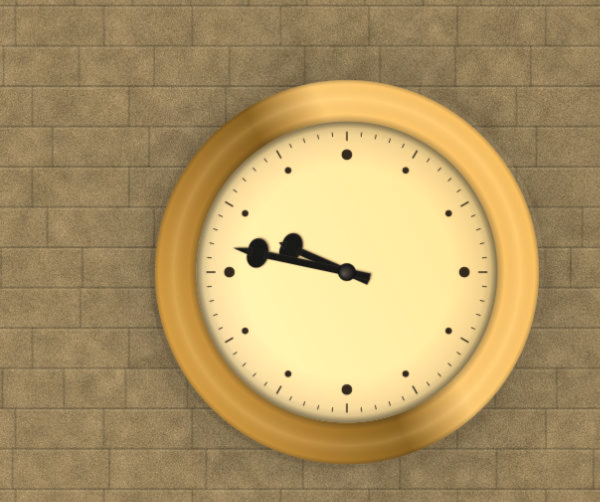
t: 9:47
